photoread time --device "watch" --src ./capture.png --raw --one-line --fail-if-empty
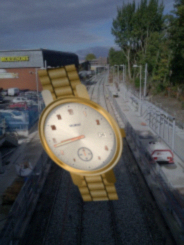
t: 8:43
